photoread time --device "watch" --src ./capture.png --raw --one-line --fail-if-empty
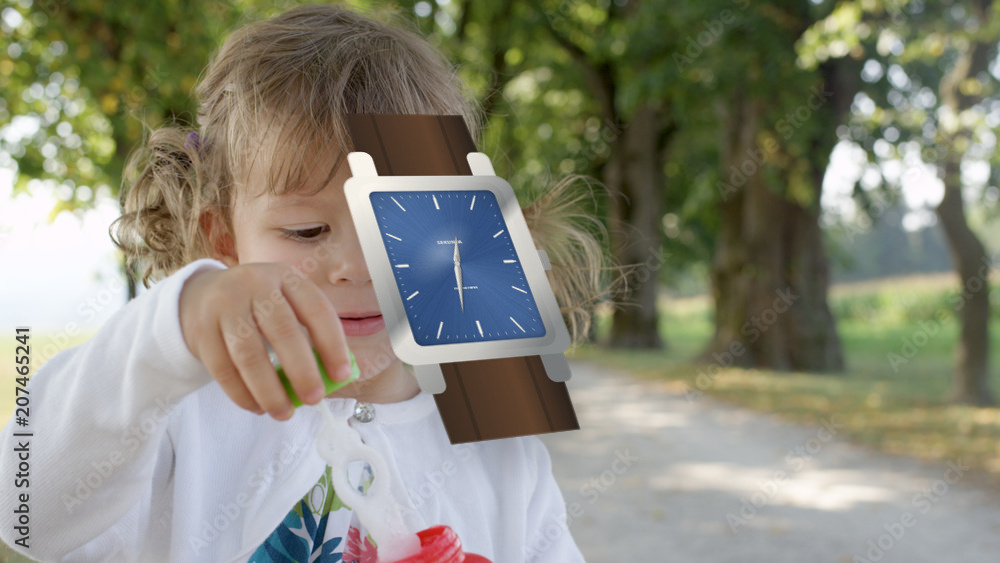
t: 12:32
